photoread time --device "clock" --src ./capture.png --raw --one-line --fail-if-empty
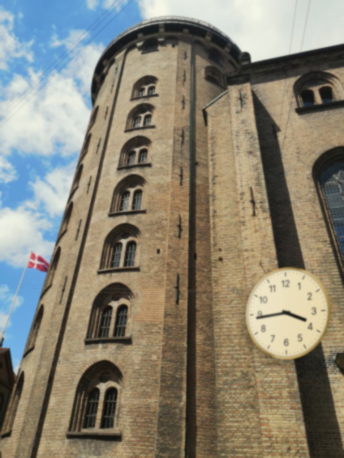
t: 3:44
